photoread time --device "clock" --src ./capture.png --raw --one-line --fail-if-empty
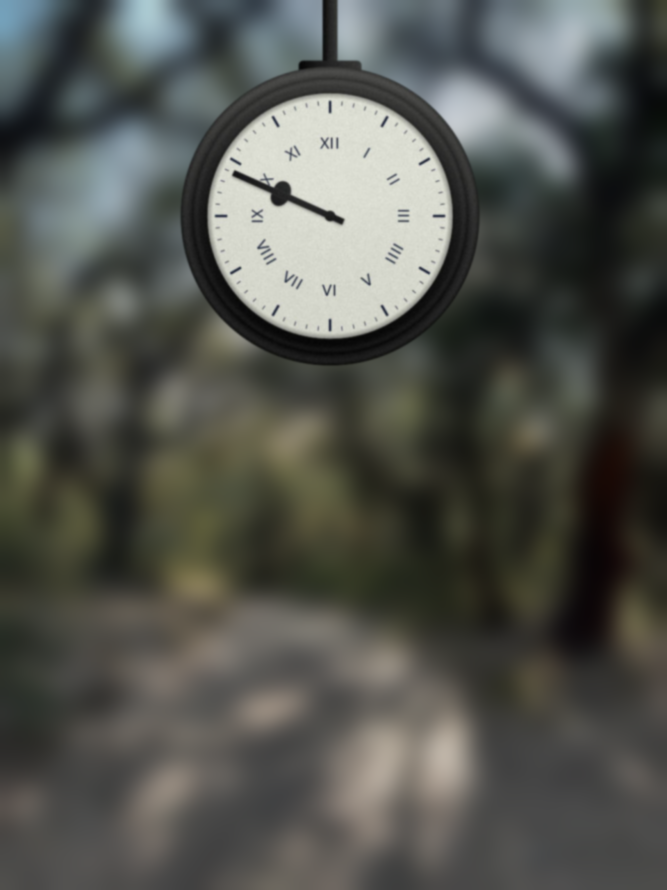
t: 9:49
